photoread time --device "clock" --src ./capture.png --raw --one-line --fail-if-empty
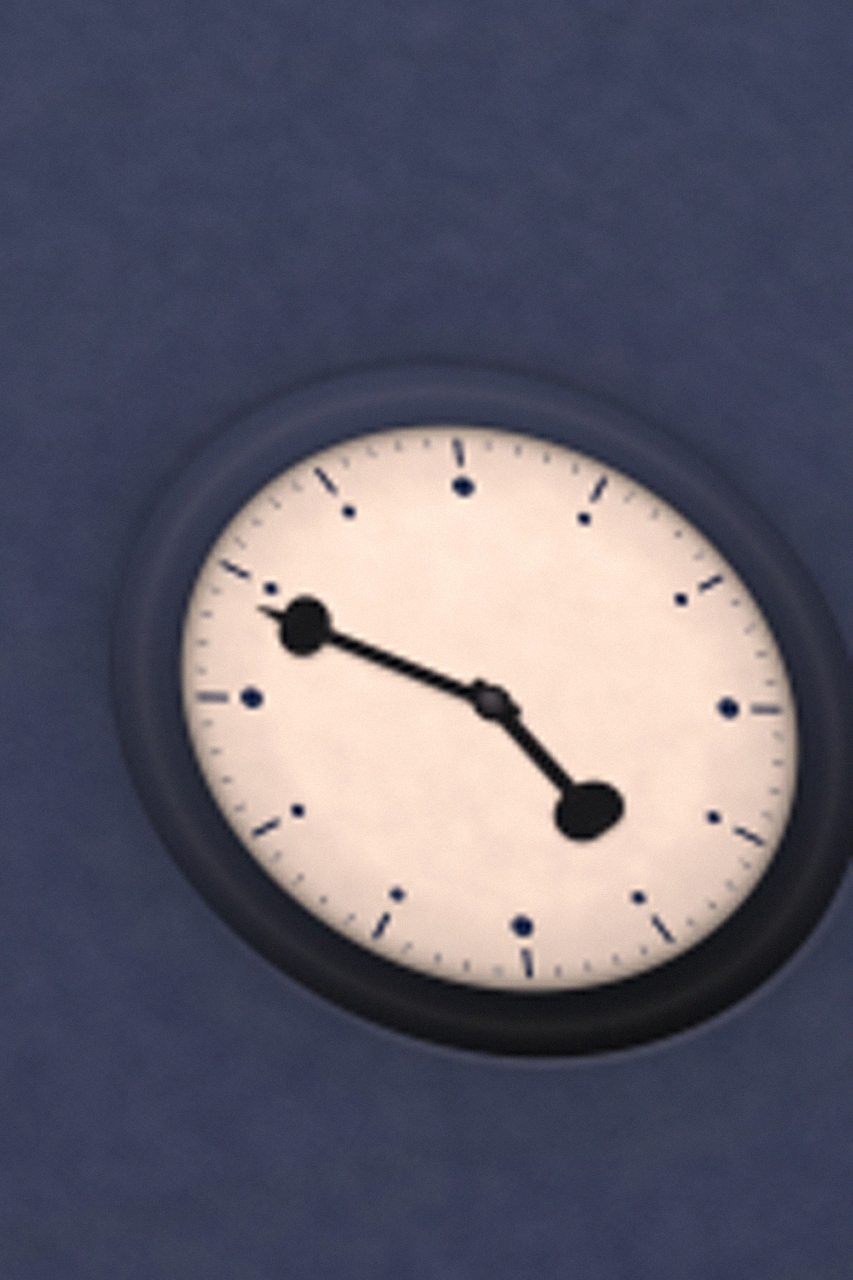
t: 4:49
